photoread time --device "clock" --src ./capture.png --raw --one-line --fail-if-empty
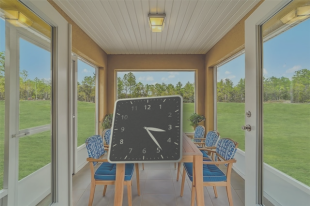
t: 3:24
